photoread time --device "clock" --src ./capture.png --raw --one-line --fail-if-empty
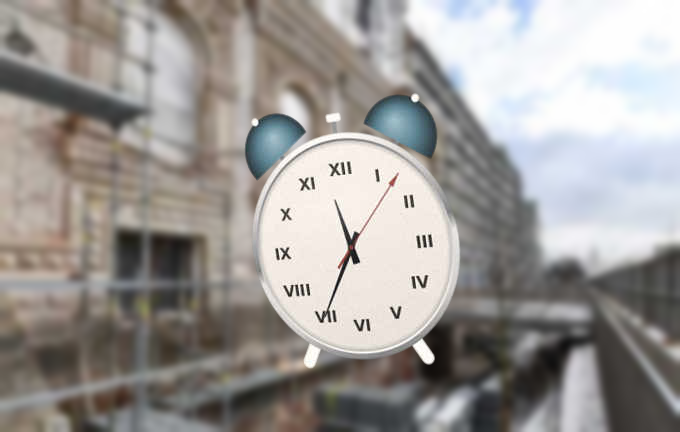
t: 11:35:07
